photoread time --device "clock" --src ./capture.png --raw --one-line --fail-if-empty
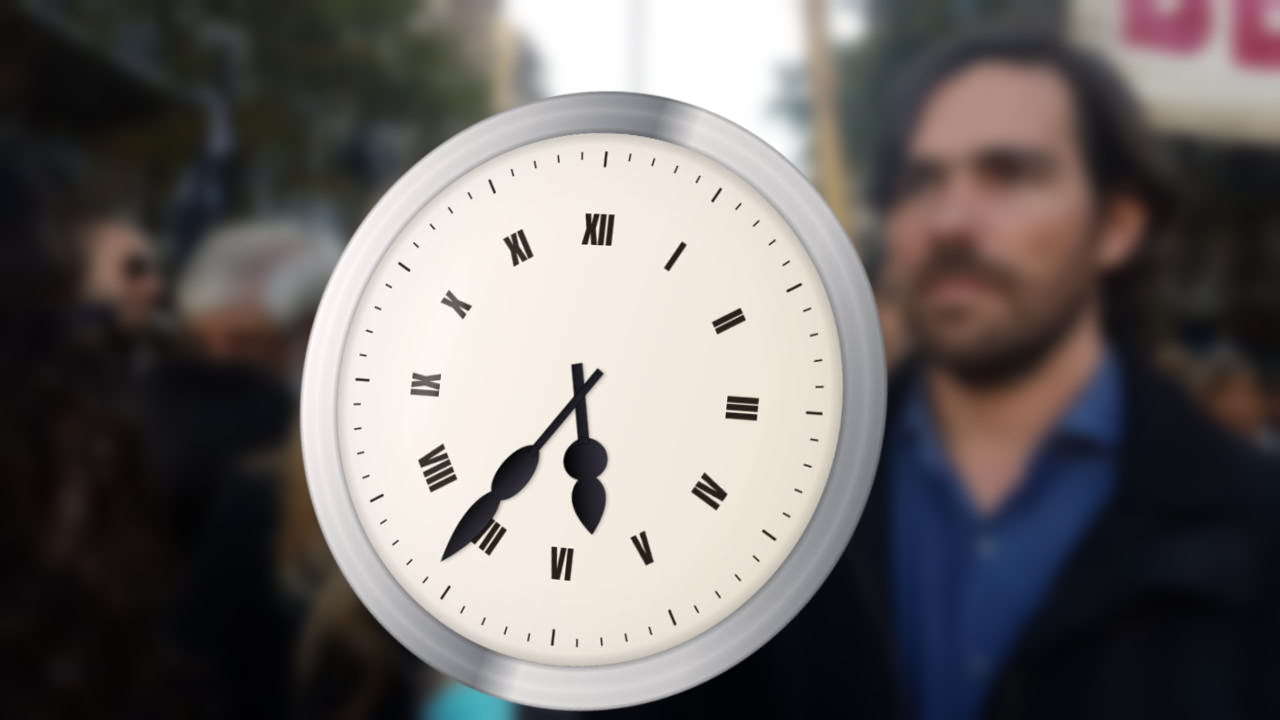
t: 5:36
